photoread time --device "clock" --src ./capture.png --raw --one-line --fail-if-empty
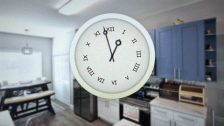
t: 12:58
